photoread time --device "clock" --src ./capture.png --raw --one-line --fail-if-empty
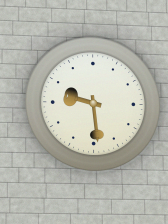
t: 9:29
